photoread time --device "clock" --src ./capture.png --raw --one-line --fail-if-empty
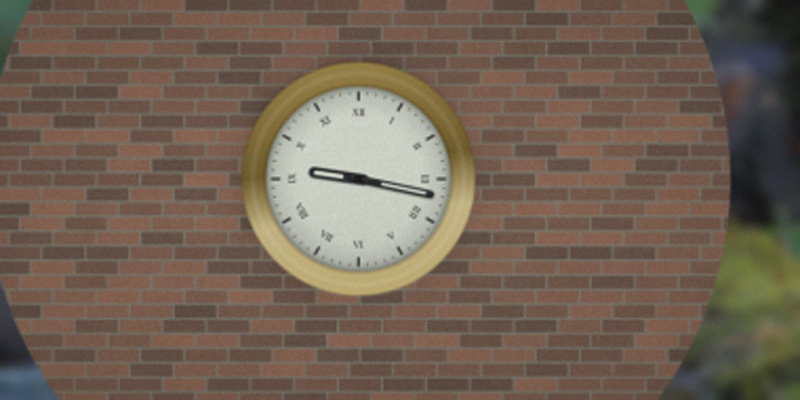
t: 9:17
